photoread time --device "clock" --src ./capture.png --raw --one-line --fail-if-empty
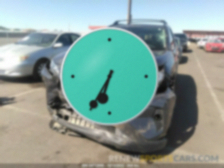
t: 6:35
